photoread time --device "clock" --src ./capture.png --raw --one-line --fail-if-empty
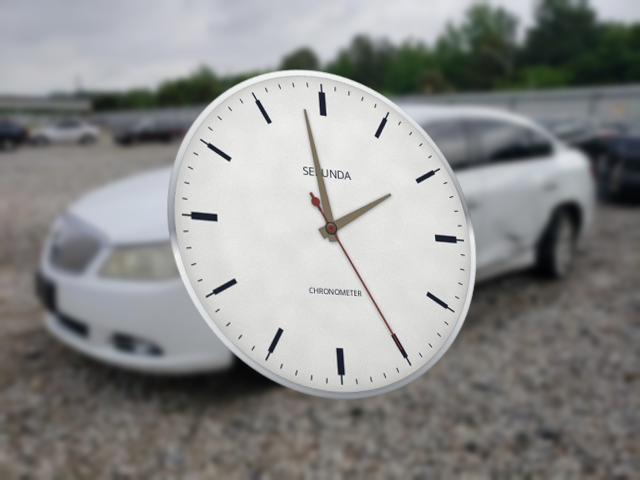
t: 1:58:25
